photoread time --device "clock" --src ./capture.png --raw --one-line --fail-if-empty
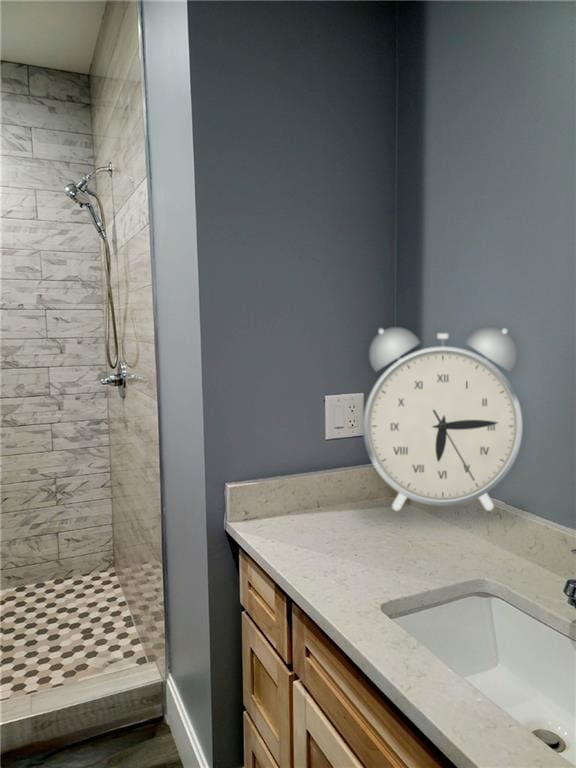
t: 6:14:25
